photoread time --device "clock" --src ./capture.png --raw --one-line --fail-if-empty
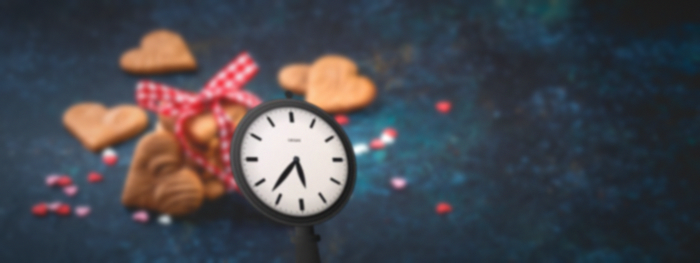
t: 5:37
